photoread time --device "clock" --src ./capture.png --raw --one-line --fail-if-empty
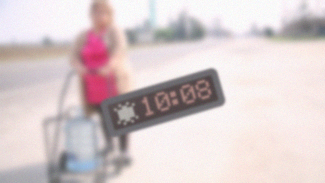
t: 10:08
